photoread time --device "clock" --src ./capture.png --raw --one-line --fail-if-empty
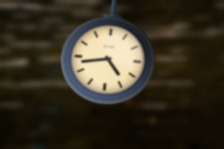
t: 4:43
